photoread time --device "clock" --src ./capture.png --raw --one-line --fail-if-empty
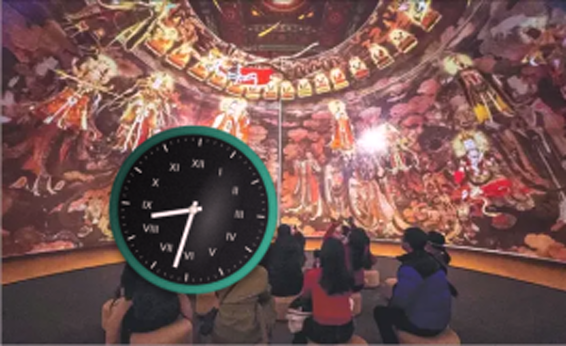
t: 8:32
